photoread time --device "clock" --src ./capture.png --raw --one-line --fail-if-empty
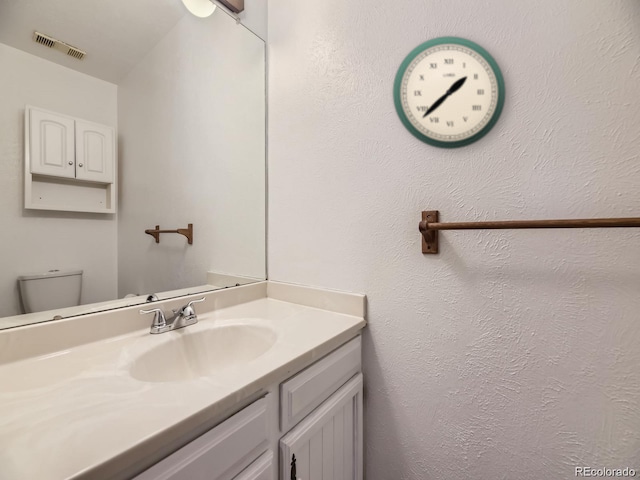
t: 1:38
